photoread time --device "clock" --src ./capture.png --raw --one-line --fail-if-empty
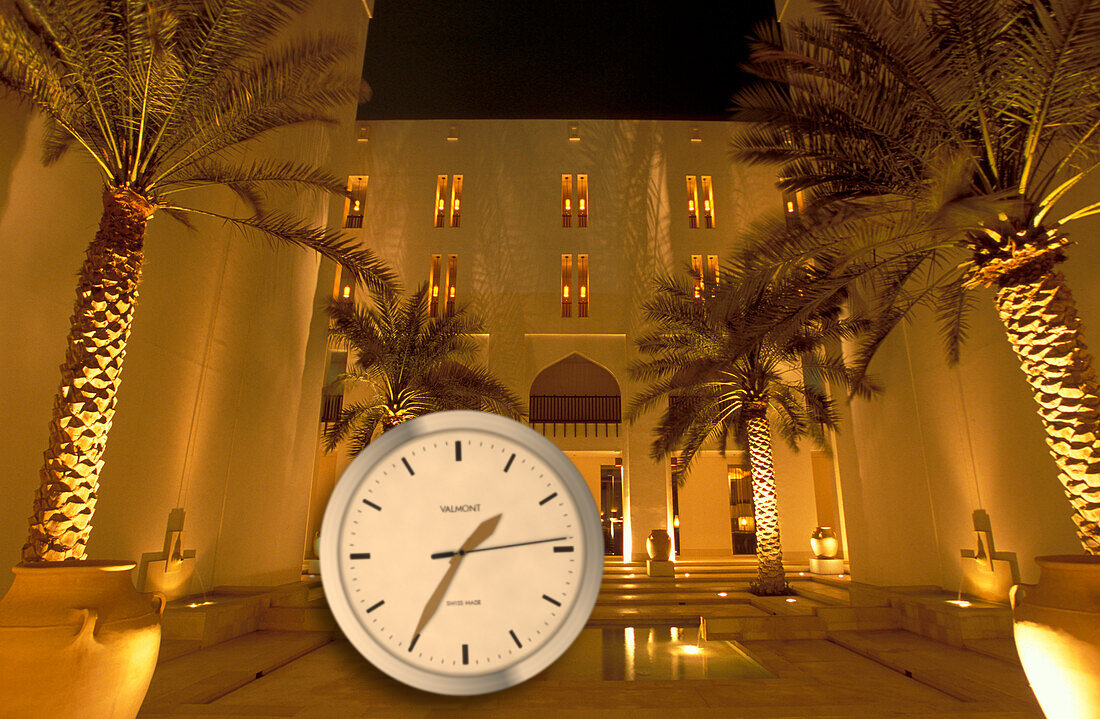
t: 1:35:14
